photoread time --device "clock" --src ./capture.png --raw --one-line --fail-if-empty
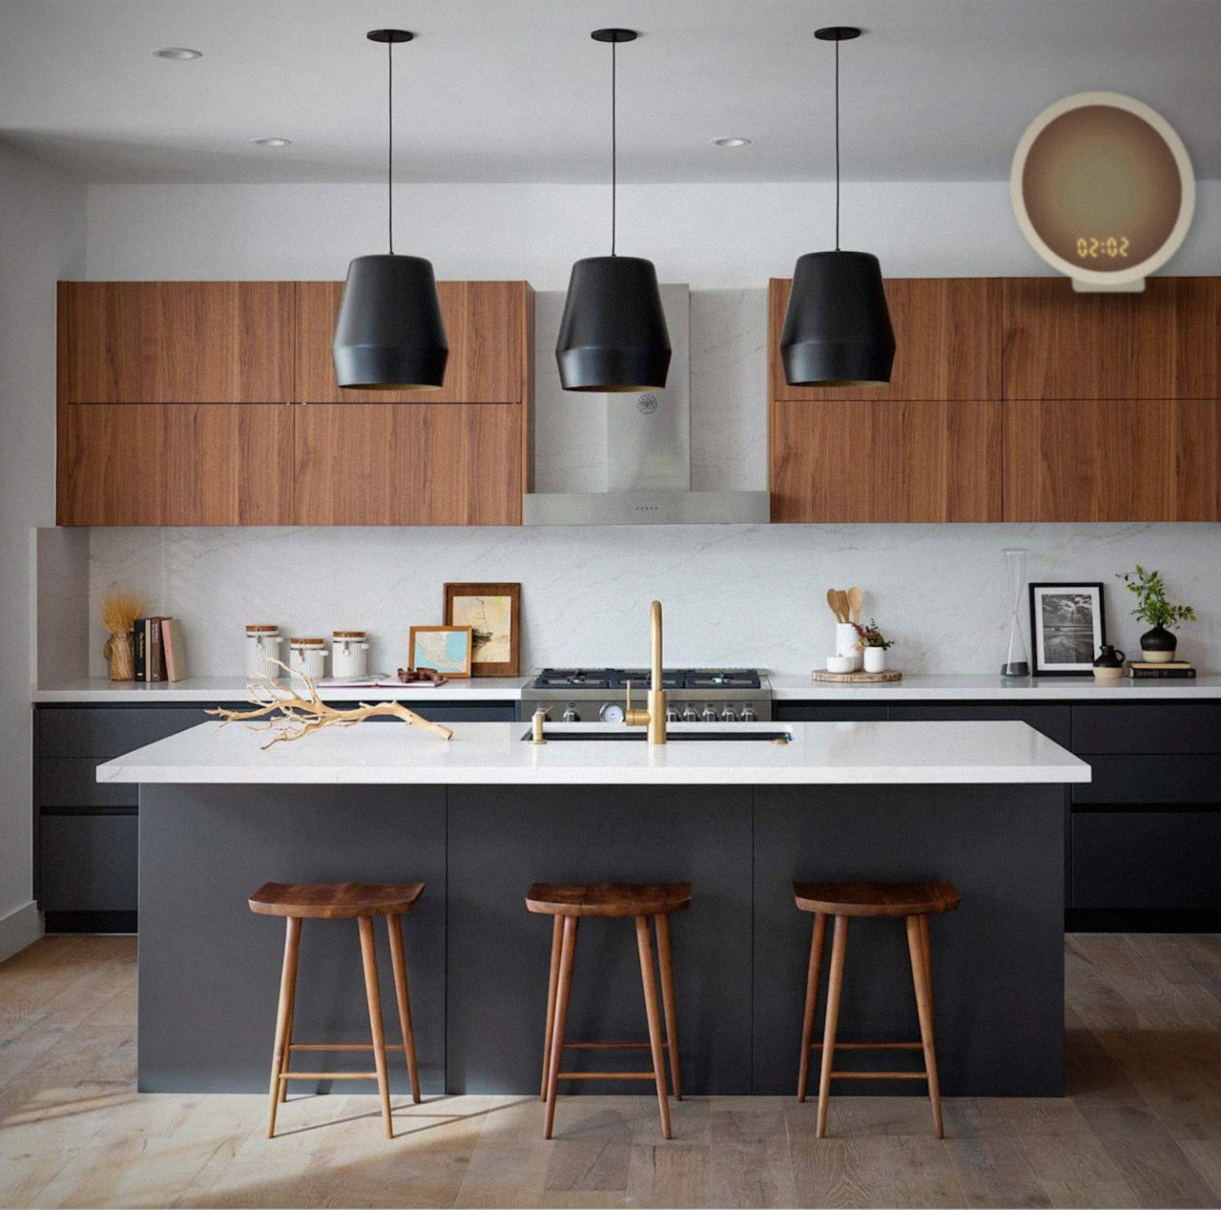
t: 2:02
